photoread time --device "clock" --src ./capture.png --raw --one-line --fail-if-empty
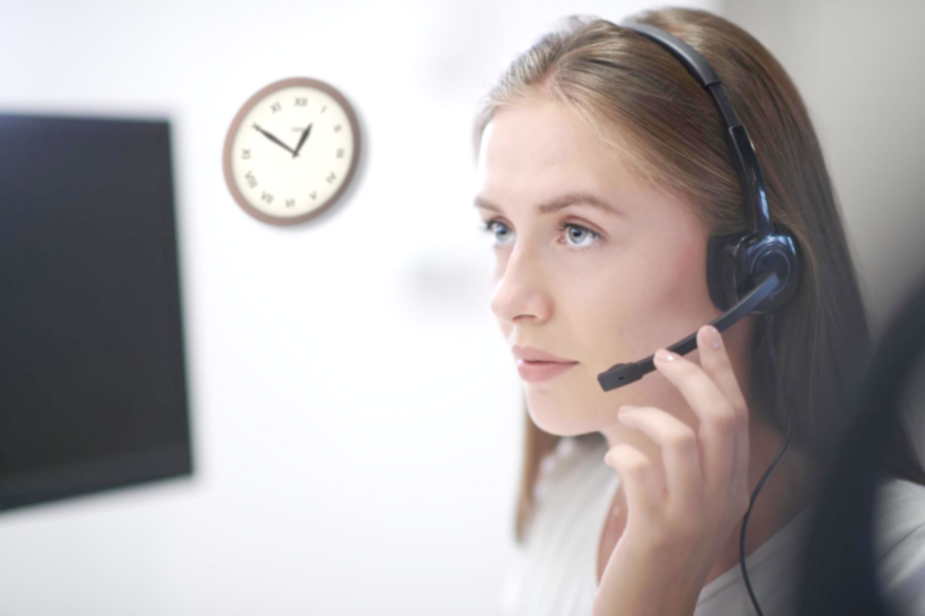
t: 12:50
